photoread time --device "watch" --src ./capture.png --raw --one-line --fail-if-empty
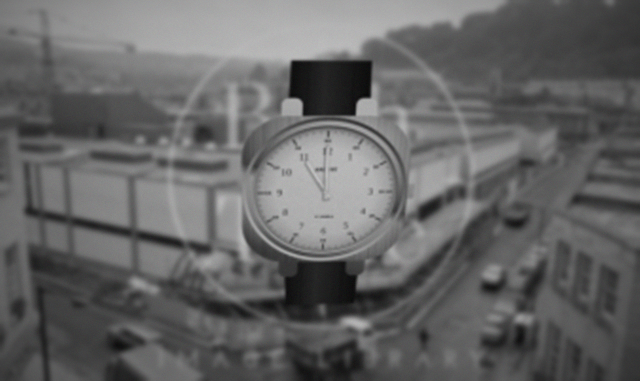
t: 11:00
